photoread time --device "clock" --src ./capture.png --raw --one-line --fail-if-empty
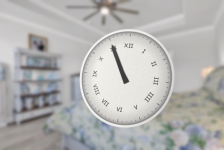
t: 10:55
